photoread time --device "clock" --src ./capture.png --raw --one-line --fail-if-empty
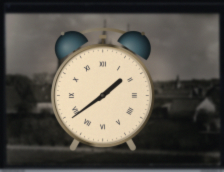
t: 1:39
